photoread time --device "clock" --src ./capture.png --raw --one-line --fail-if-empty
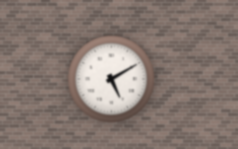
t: 5:10
